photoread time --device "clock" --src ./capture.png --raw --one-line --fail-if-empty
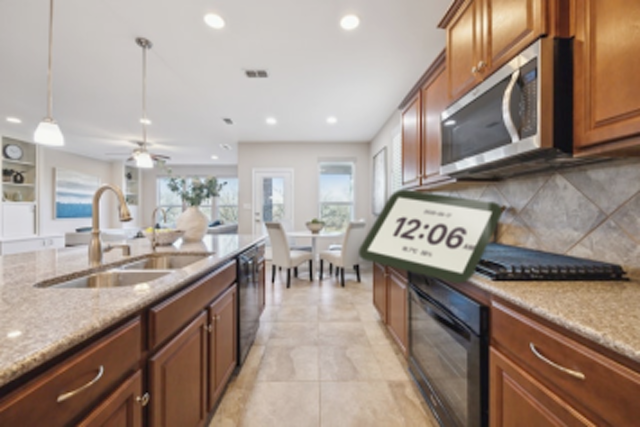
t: 12:06
